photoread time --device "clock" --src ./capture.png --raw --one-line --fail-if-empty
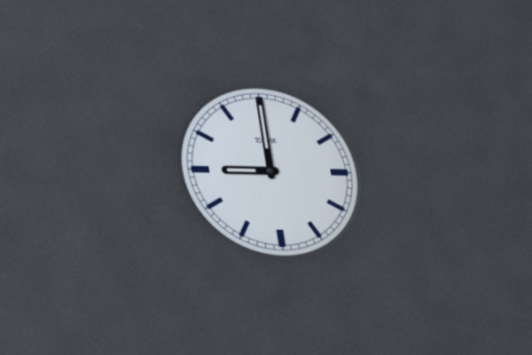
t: 9:00
